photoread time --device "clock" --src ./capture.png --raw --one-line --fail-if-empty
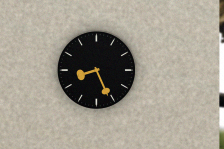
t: 8:26
